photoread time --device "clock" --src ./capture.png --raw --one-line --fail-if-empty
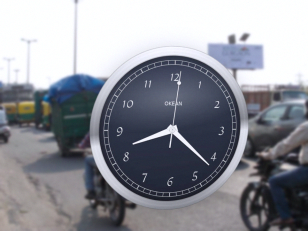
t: 8:22:01
